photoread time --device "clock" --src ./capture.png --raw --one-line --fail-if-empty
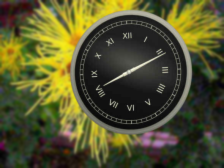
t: 8:11
